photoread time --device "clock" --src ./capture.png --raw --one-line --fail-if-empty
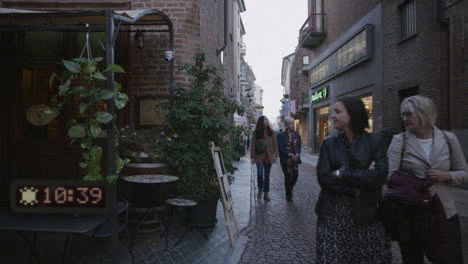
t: 10:39
